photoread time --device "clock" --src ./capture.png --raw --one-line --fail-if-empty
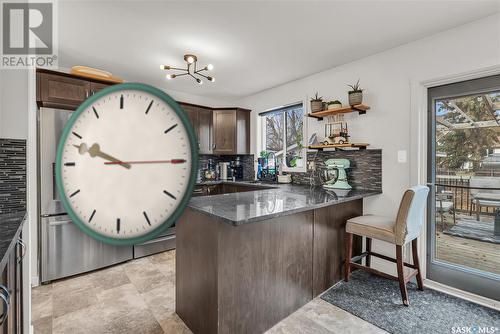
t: 9:48:15
